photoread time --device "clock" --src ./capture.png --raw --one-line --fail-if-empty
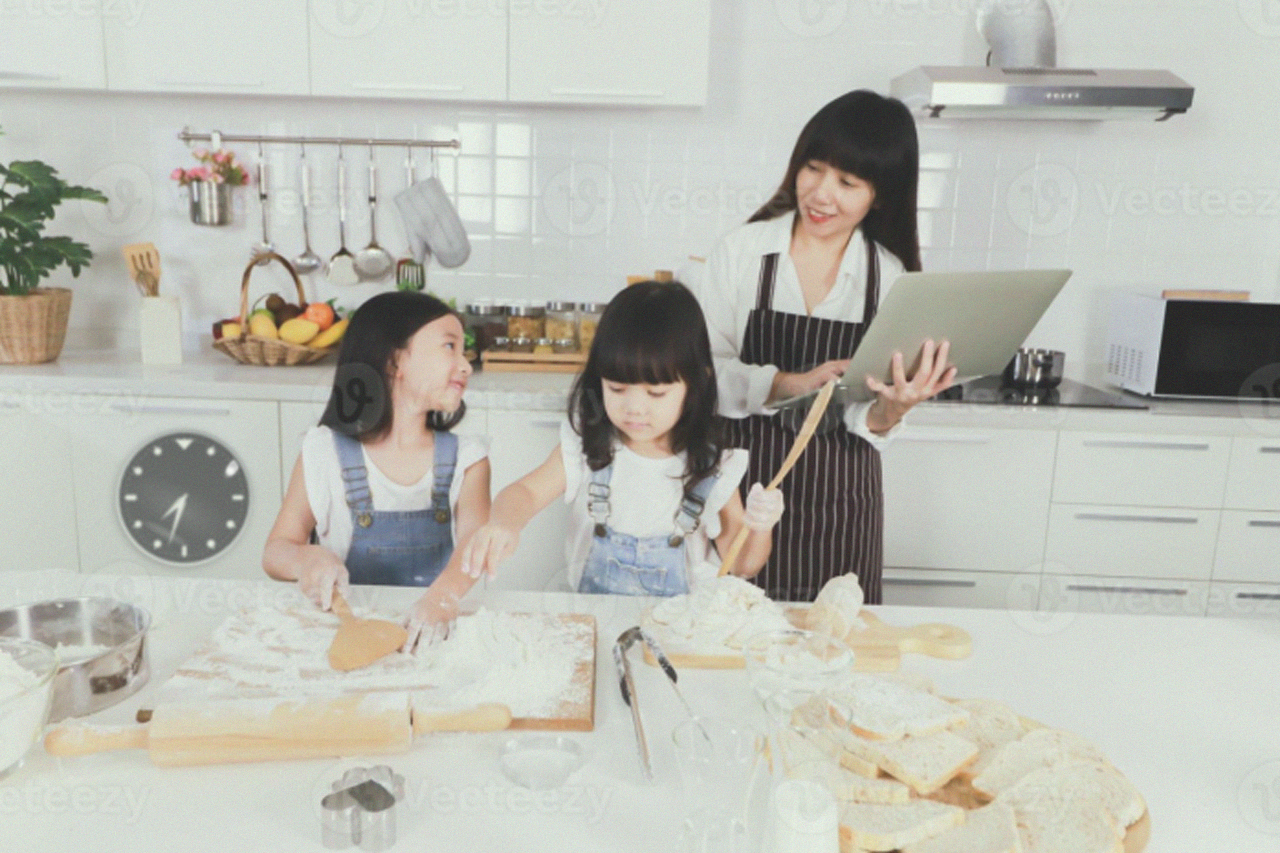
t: 7:33
